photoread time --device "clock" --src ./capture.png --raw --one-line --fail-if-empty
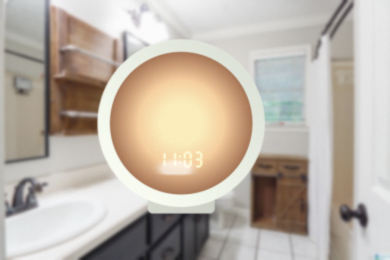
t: 11:03
